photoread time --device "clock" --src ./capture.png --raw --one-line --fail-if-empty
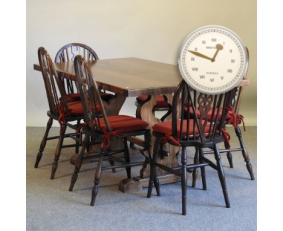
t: 12:48
